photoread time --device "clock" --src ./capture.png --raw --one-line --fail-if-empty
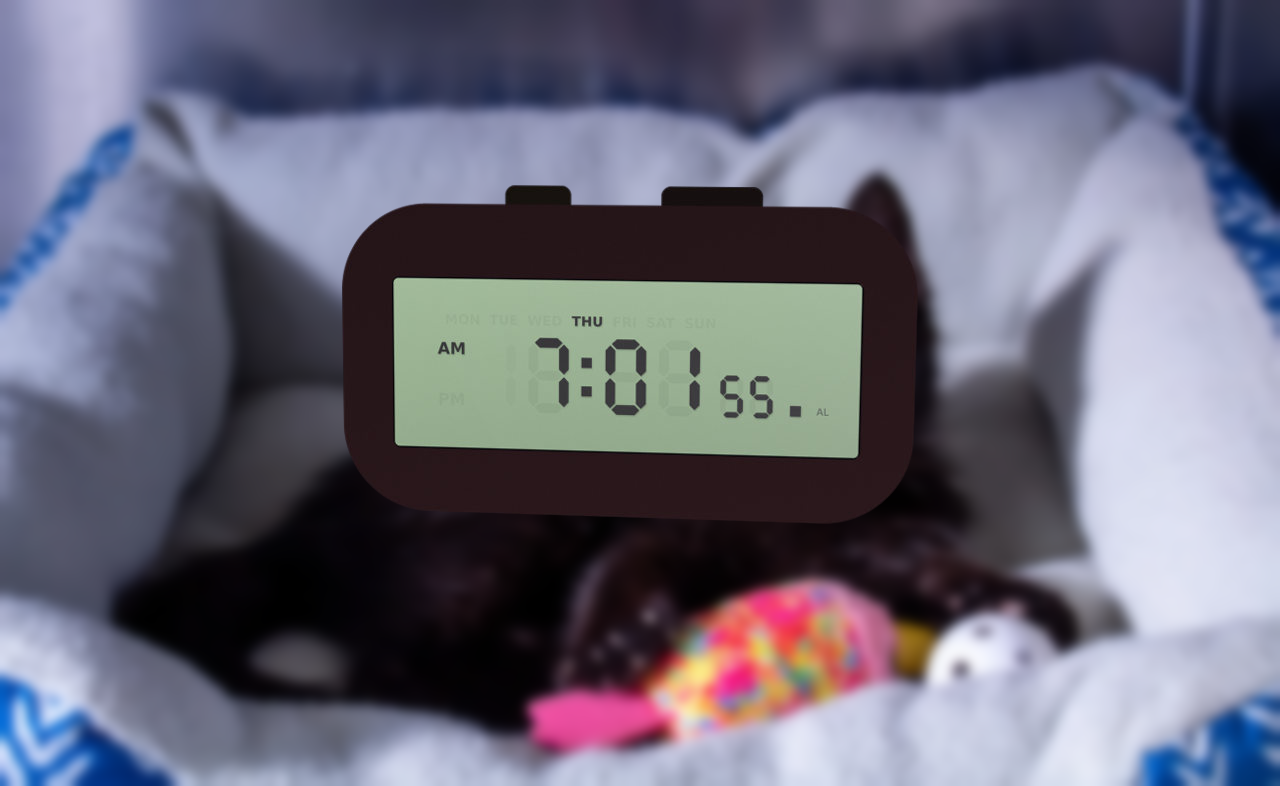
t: 7:01:55
